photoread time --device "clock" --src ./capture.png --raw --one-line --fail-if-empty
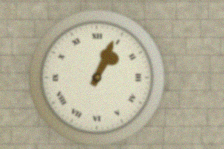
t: 1:04
